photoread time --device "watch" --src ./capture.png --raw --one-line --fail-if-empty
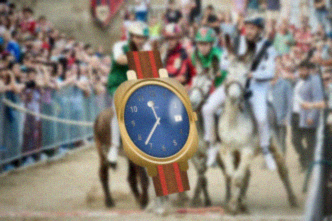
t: 11:37
